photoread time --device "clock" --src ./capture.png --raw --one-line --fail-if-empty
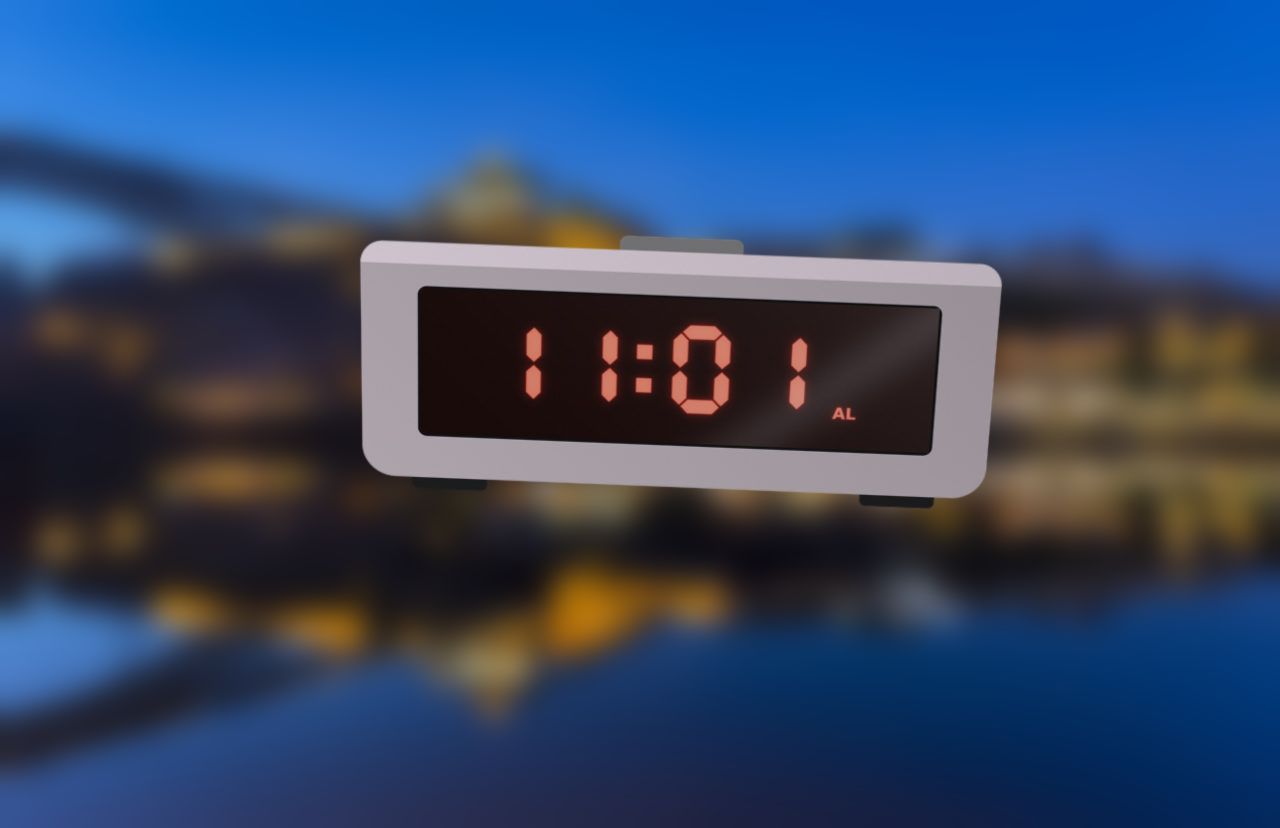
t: 11:01
